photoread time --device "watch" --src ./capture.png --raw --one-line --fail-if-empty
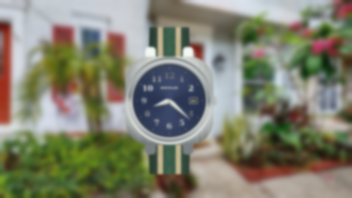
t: 8:22
